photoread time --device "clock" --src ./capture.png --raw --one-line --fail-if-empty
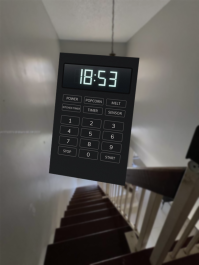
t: 18:53
